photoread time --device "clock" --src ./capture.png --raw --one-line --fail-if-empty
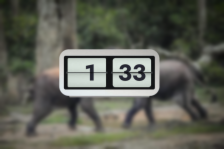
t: 1:33
